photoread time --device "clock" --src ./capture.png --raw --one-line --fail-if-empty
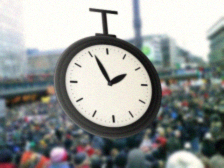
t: 1:56
